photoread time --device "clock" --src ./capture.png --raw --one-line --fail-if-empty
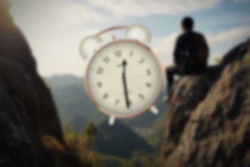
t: 12:31
